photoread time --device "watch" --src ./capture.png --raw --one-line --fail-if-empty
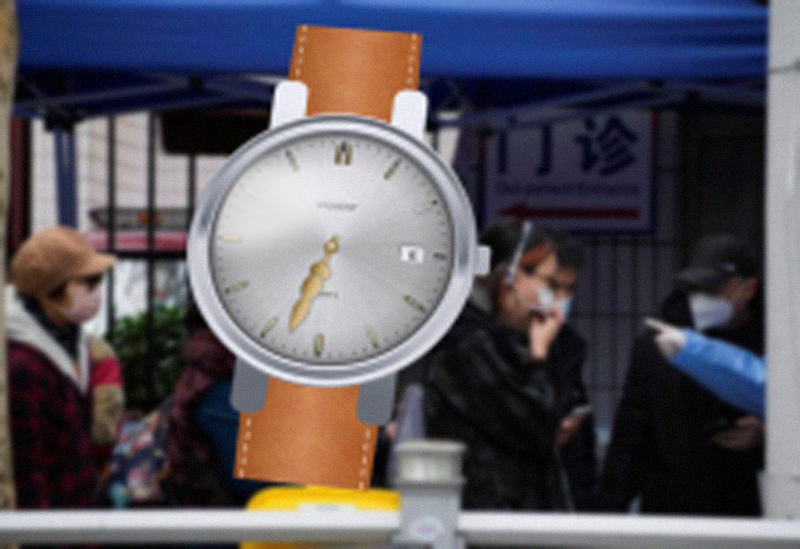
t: 6:33
